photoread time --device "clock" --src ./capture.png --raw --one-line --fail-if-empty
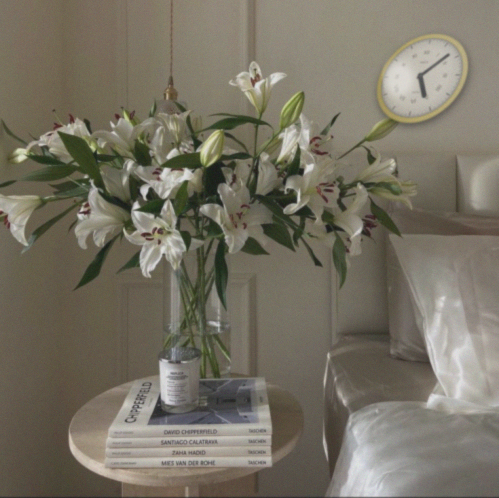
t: 5:08
